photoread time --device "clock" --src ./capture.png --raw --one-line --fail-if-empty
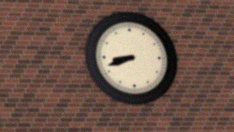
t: 8:42
